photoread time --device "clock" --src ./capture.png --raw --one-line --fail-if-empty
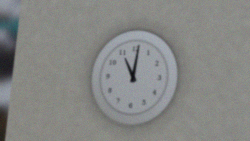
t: 11:01
